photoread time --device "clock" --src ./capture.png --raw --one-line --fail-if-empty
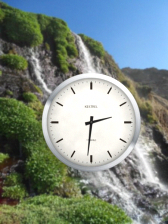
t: 2:31
